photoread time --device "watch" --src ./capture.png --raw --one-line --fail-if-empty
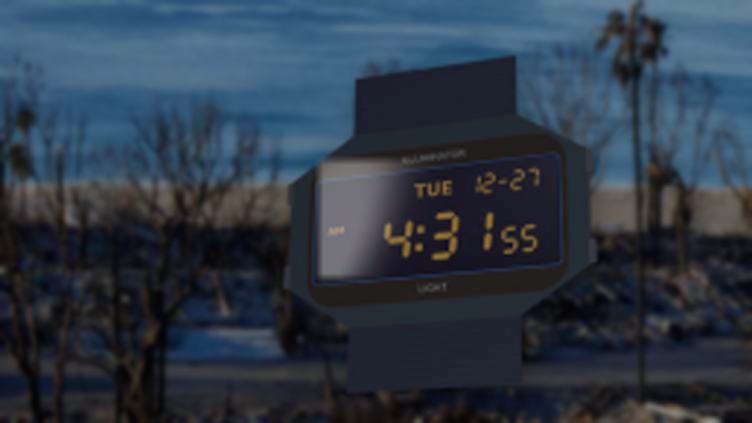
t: 4:31:55
